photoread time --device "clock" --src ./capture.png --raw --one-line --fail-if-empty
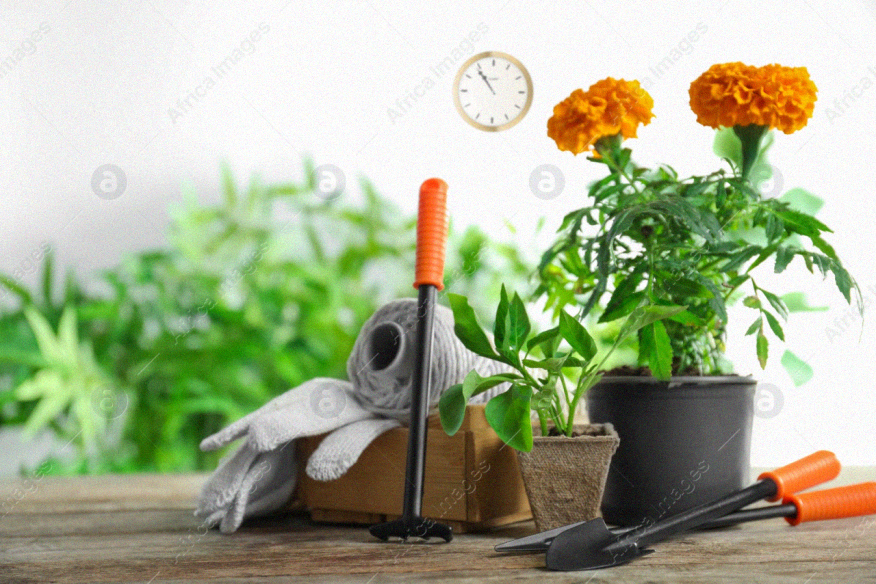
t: 10:54
